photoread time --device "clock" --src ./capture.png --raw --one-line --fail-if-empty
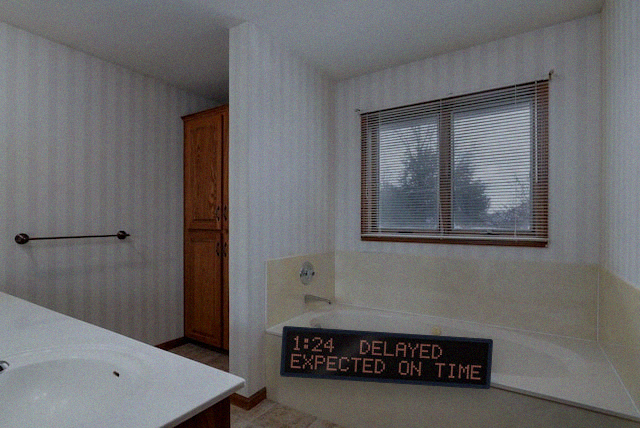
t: 1:24
